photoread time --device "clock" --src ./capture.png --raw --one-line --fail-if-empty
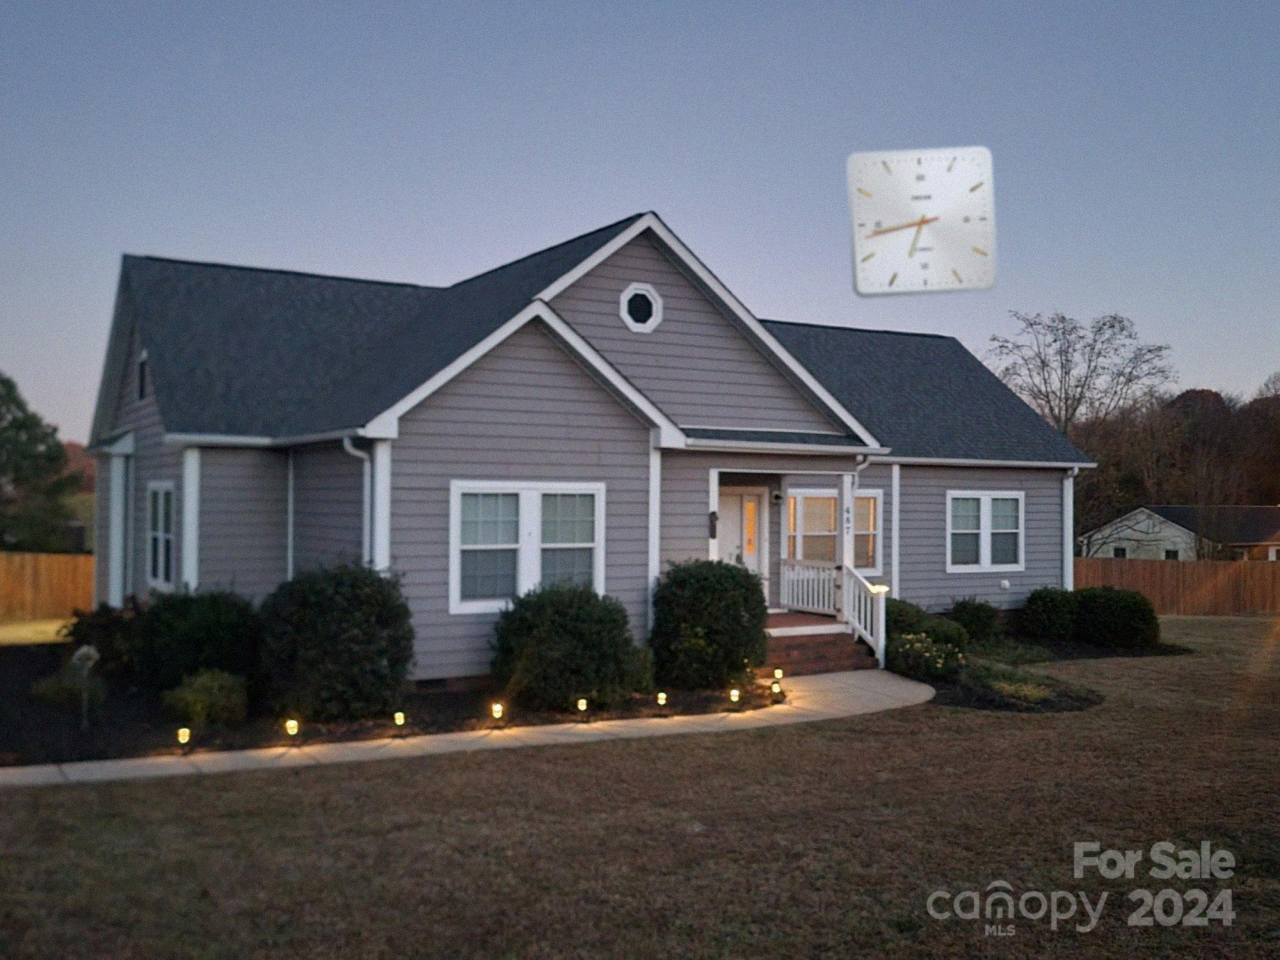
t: 6:43:43
